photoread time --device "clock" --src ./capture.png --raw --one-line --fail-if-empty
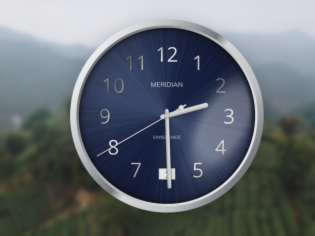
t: 2:29:40
